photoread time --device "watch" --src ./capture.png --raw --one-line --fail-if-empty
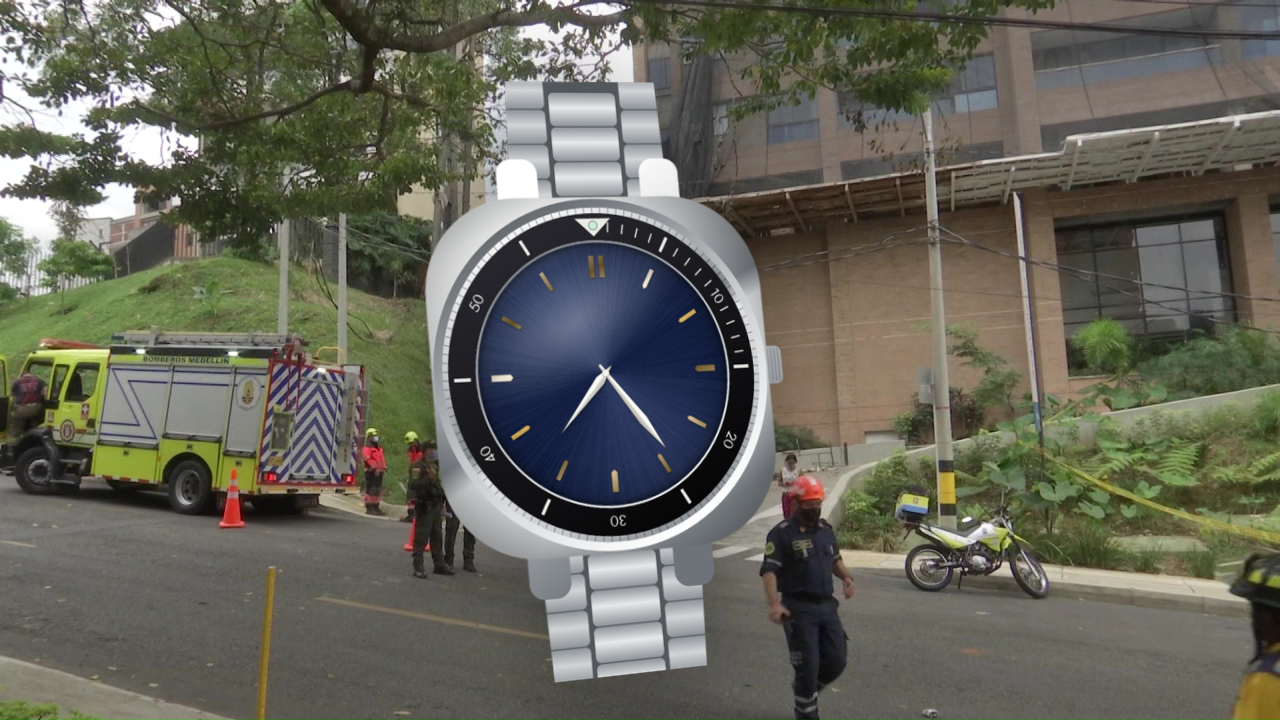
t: 7:24
